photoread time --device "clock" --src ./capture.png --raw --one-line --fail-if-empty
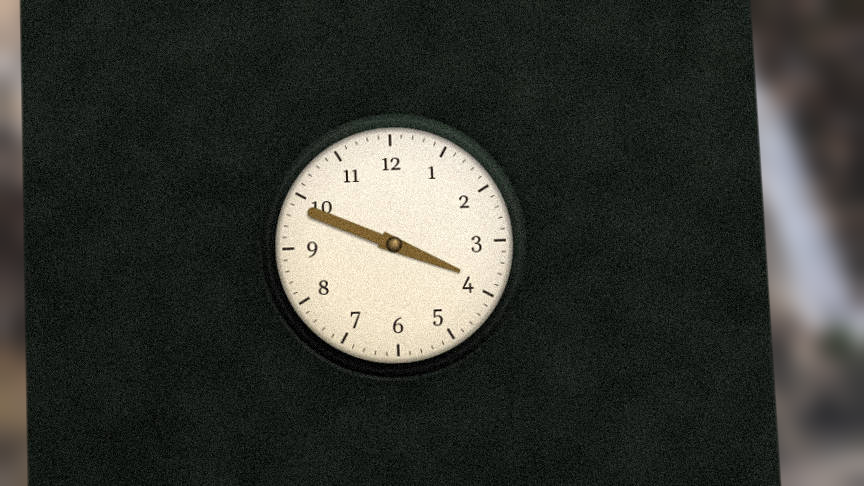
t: 3:49
